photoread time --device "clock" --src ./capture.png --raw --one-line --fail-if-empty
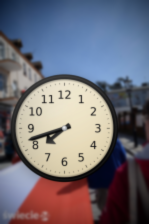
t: 7:42
